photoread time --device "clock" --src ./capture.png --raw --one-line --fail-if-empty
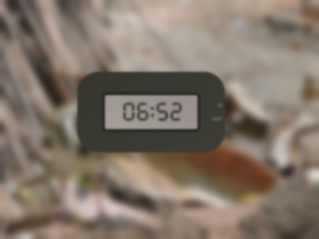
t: 6:52
